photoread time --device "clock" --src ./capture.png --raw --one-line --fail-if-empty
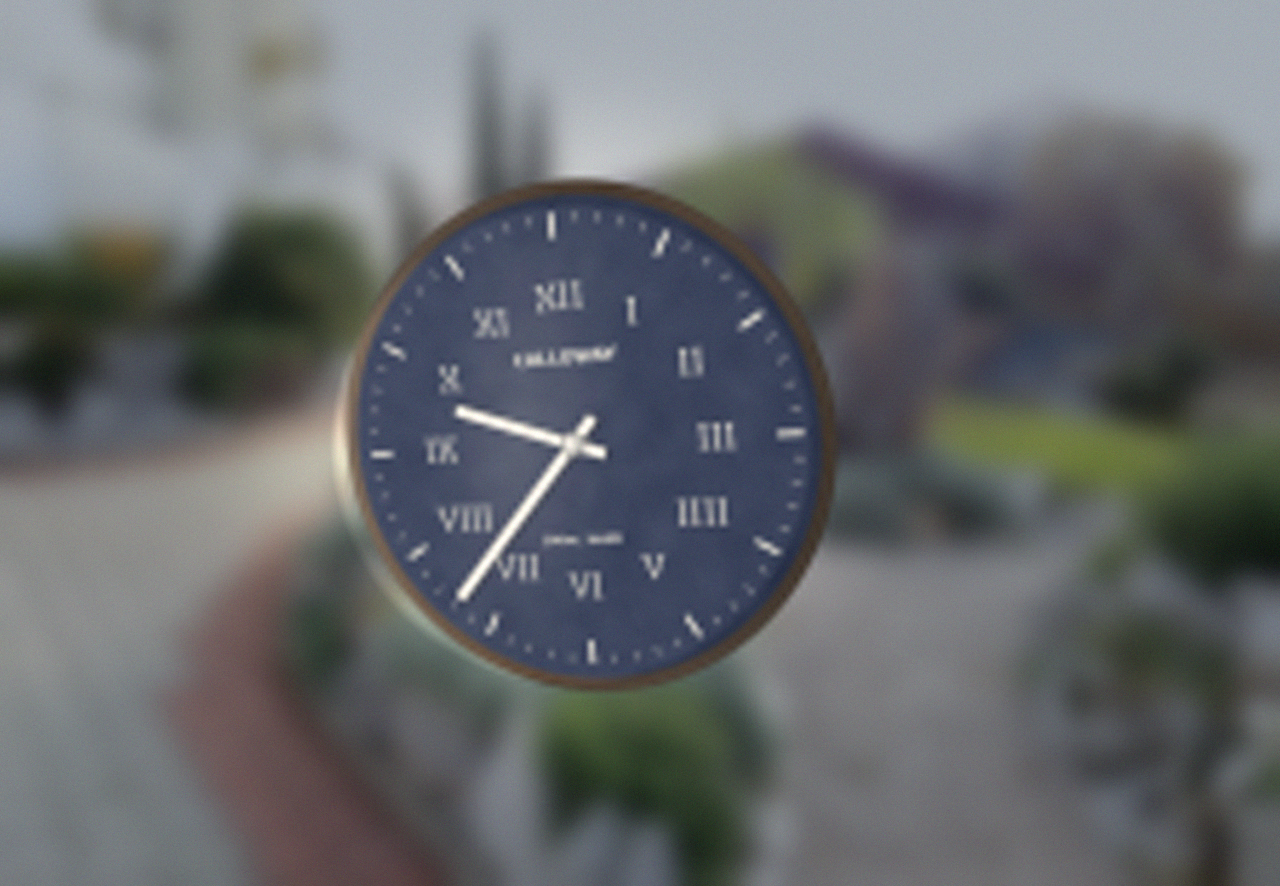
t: 9:37
